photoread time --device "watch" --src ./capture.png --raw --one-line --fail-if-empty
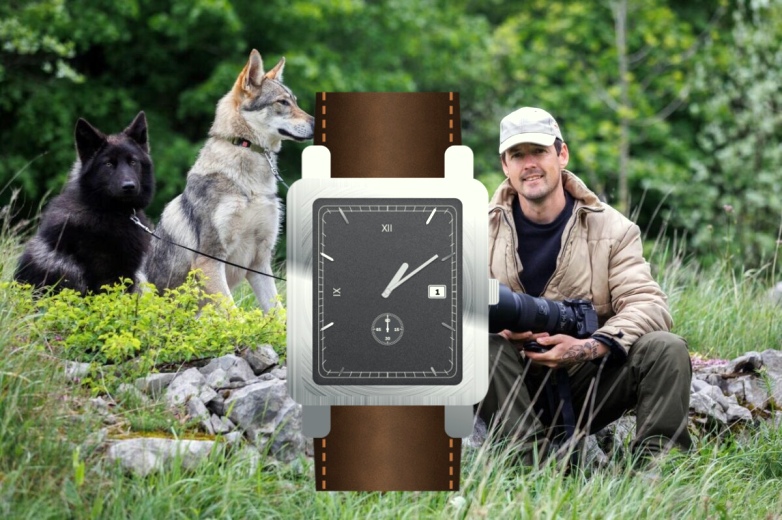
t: 1:09
